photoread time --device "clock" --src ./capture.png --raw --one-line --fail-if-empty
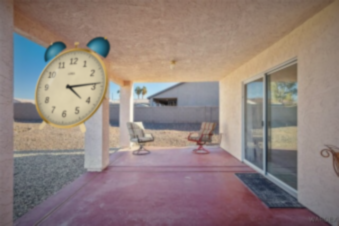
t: 4:14
